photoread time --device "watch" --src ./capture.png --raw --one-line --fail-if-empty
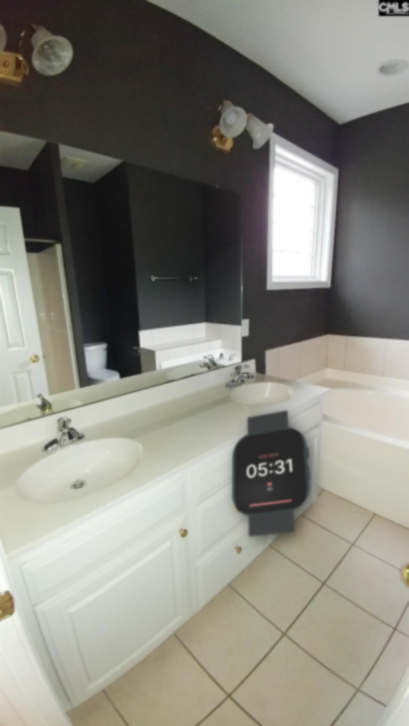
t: 5:31
